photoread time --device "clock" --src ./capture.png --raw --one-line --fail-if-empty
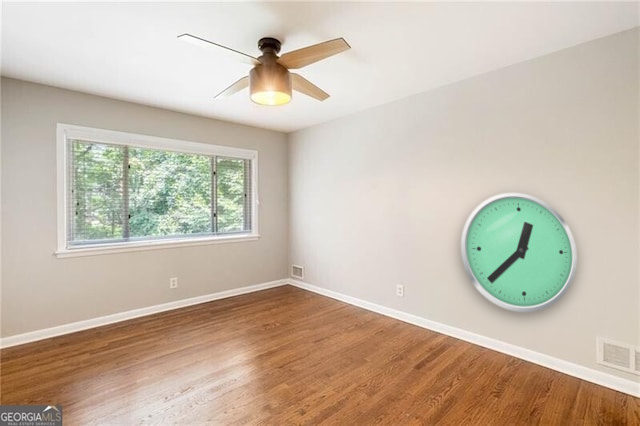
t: 12:38
